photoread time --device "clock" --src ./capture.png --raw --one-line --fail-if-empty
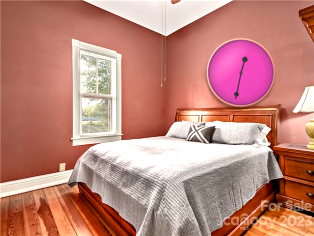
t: 12:32
